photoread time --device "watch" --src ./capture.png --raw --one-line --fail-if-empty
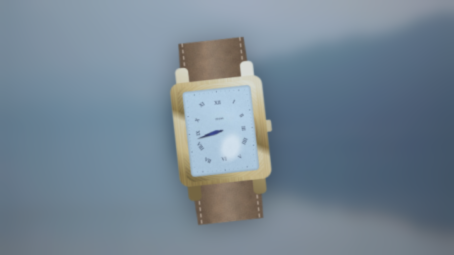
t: 8:43
